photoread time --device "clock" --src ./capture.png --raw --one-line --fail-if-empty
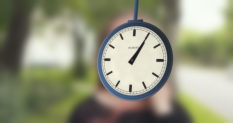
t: 1:05
